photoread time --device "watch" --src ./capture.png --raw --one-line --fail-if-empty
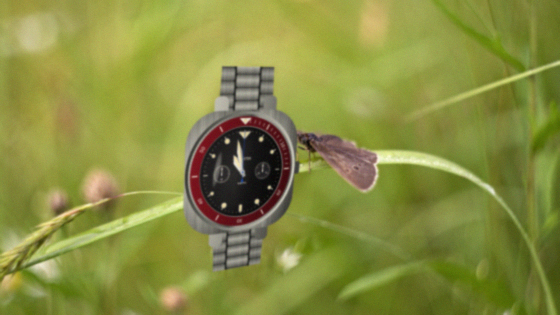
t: 10:58
